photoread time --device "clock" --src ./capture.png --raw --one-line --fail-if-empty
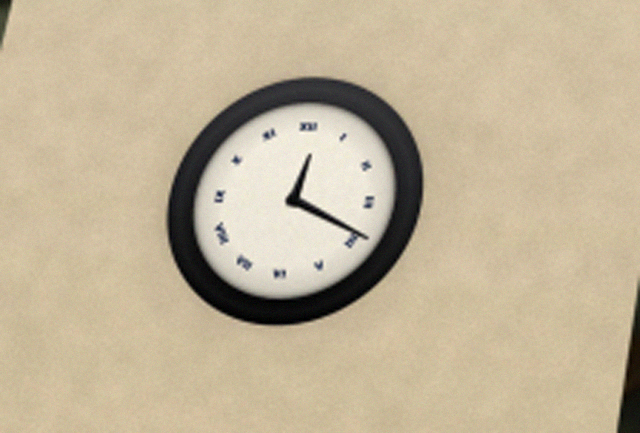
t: 12:19
